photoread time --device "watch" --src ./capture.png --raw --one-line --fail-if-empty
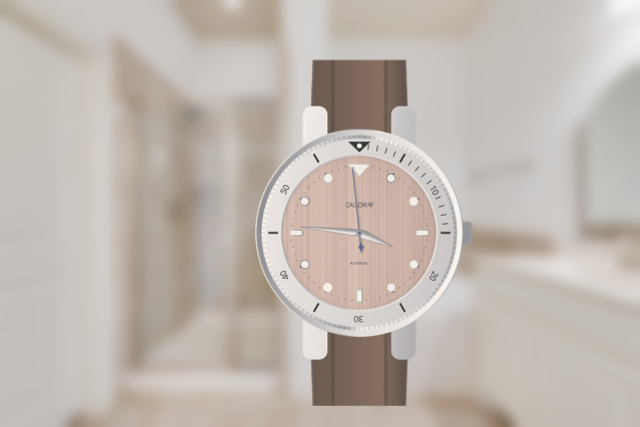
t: 3:45:59
